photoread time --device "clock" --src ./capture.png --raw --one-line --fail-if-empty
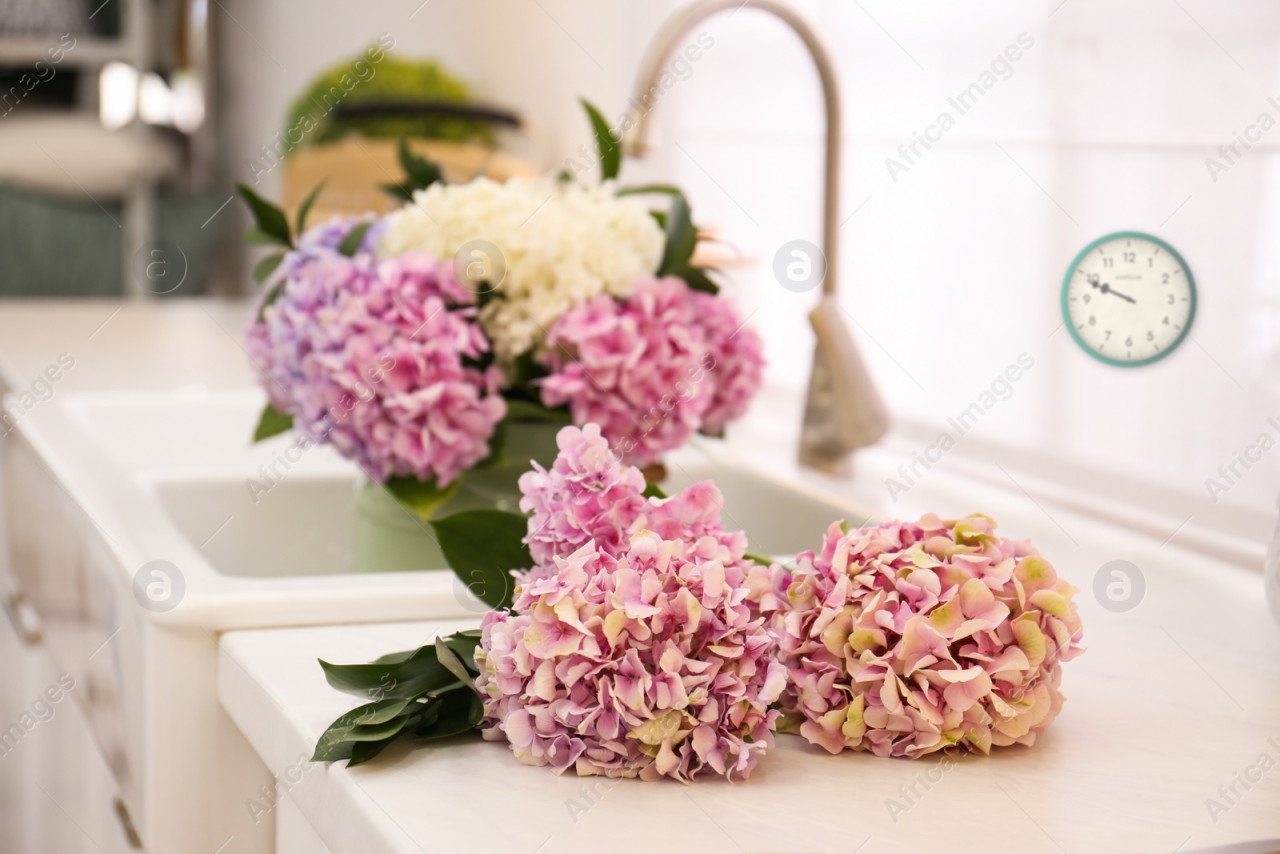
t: 9:49
